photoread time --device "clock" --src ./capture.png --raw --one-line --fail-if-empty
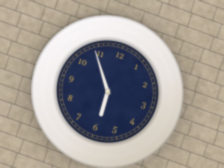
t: 5:54
